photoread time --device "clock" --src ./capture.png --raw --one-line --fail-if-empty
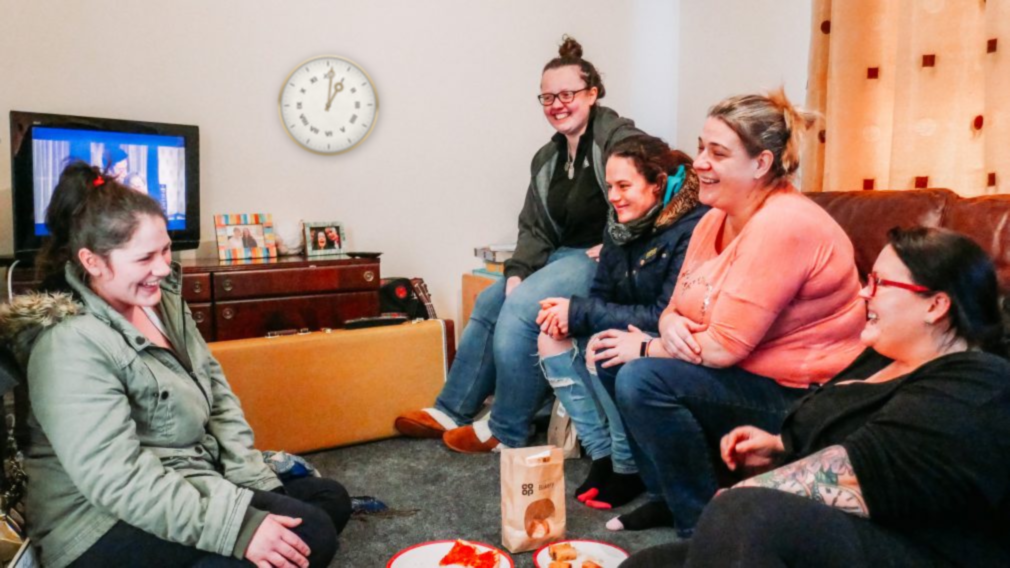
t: 1:01
